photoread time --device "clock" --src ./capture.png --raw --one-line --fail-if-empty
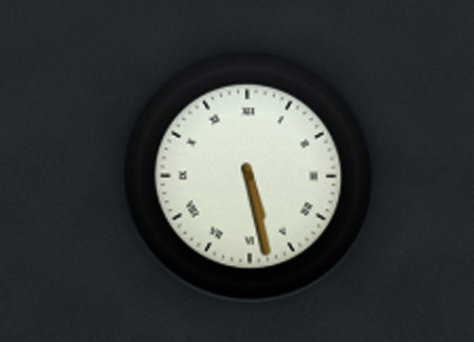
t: 5:28
